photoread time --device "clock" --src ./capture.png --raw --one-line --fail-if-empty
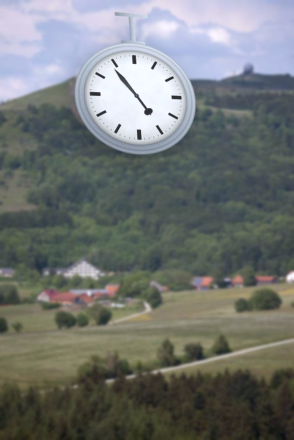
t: 4:54
